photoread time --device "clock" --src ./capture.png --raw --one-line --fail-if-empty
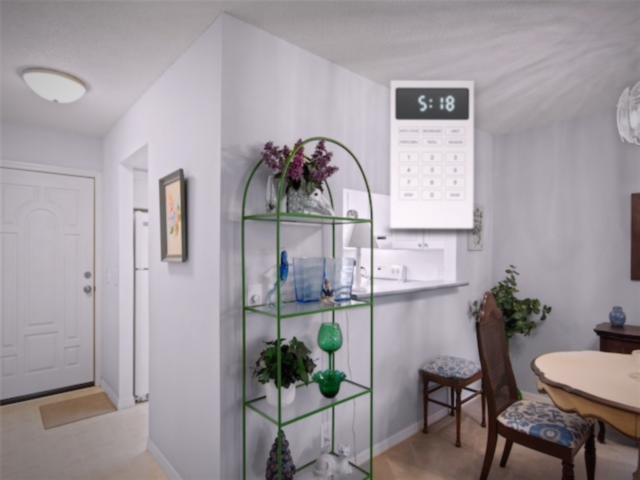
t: 5:18
